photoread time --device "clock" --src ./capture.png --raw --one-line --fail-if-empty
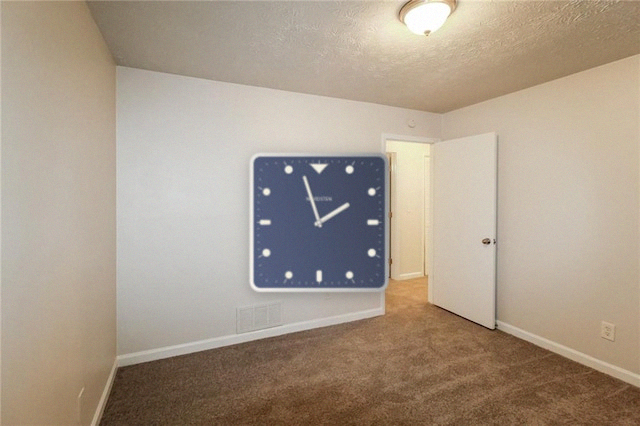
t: 1:57
